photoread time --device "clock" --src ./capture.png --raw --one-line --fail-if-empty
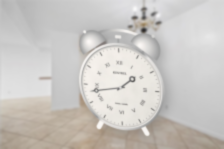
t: 1:43
